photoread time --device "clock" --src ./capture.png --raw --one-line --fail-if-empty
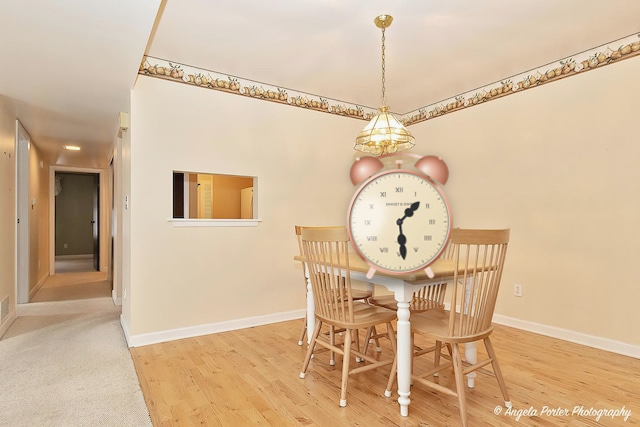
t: 1:29
